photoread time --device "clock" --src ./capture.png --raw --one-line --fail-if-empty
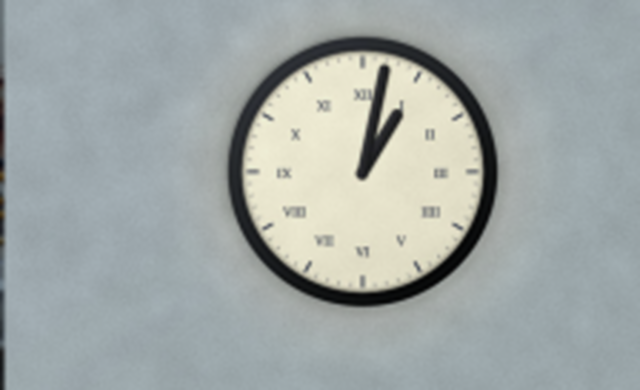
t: 1:02
